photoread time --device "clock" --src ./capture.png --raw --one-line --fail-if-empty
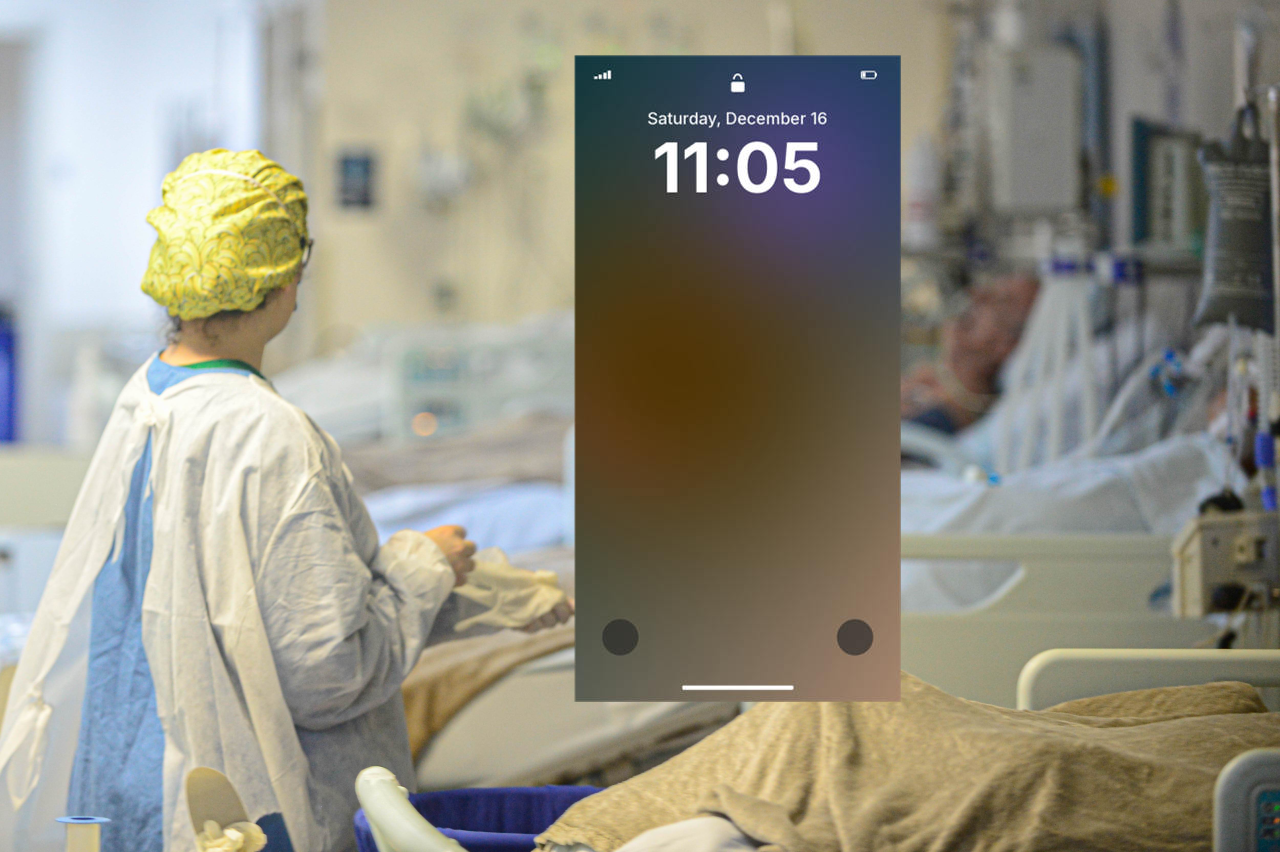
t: 11:05
